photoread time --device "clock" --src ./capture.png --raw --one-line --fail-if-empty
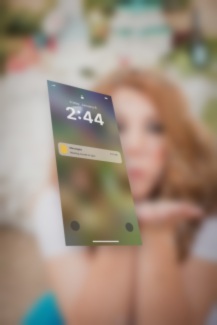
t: 2:44
